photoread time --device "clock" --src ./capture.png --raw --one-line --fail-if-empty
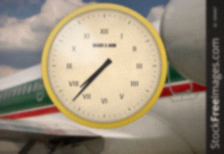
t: 7:37
